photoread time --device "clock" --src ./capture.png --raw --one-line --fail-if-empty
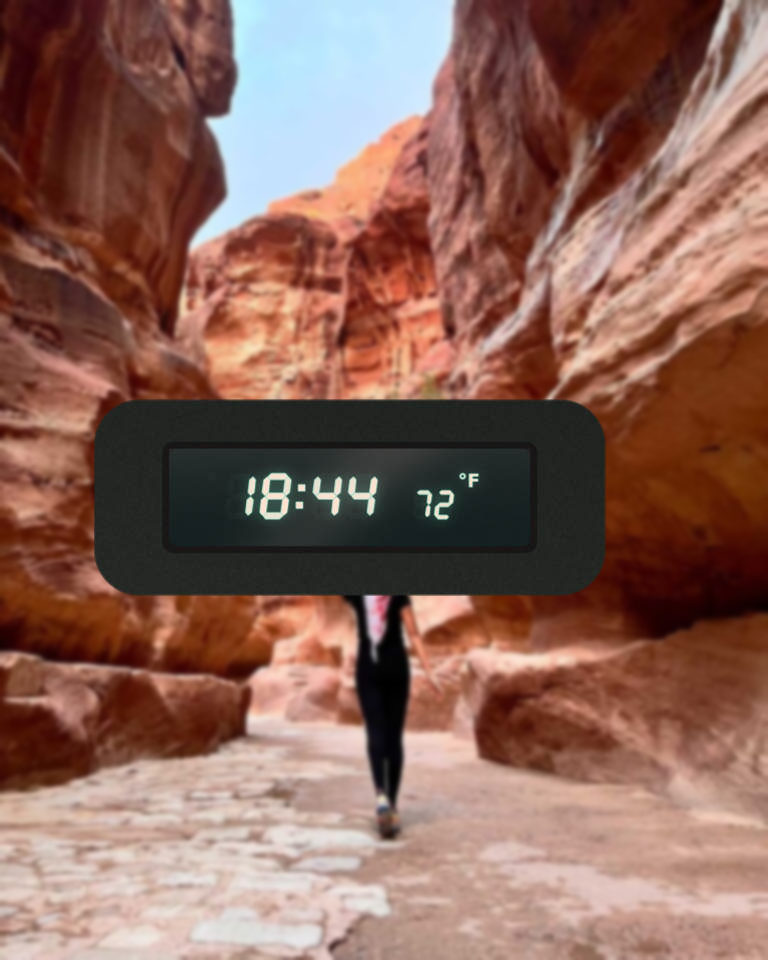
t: 18:44
